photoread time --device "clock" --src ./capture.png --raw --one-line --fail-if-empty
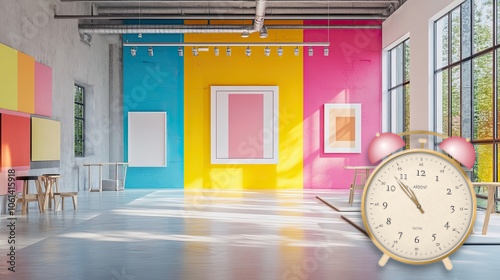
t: 10:53
